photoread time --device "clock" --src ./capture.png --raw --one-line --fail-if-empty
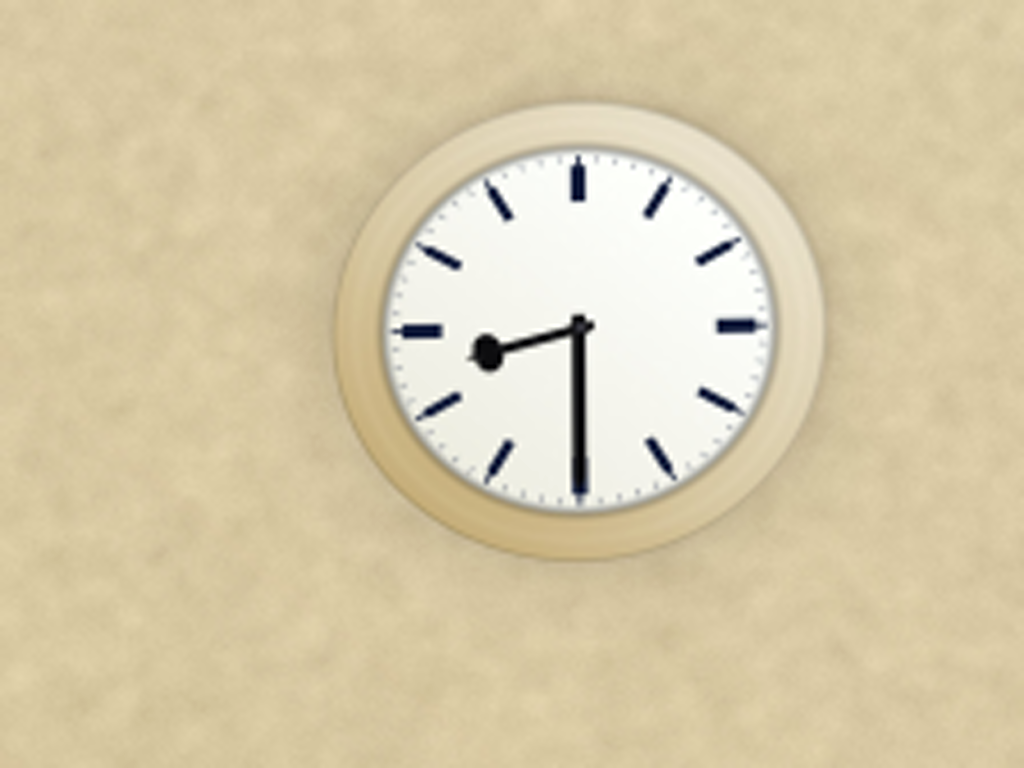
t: 8:30
